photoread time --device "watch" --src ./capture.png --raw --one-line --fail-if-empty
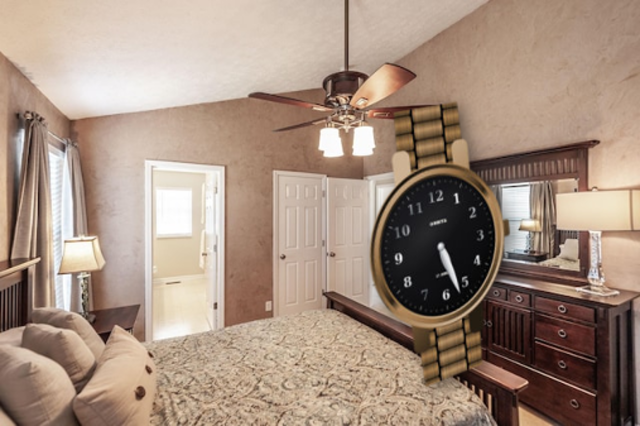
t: 5:27
